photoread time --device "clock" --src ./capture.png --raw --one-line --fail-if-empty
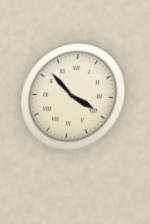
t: 3:52
